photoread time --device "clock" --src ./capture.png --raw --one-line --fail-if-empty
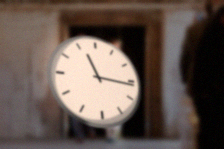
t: 11:16
